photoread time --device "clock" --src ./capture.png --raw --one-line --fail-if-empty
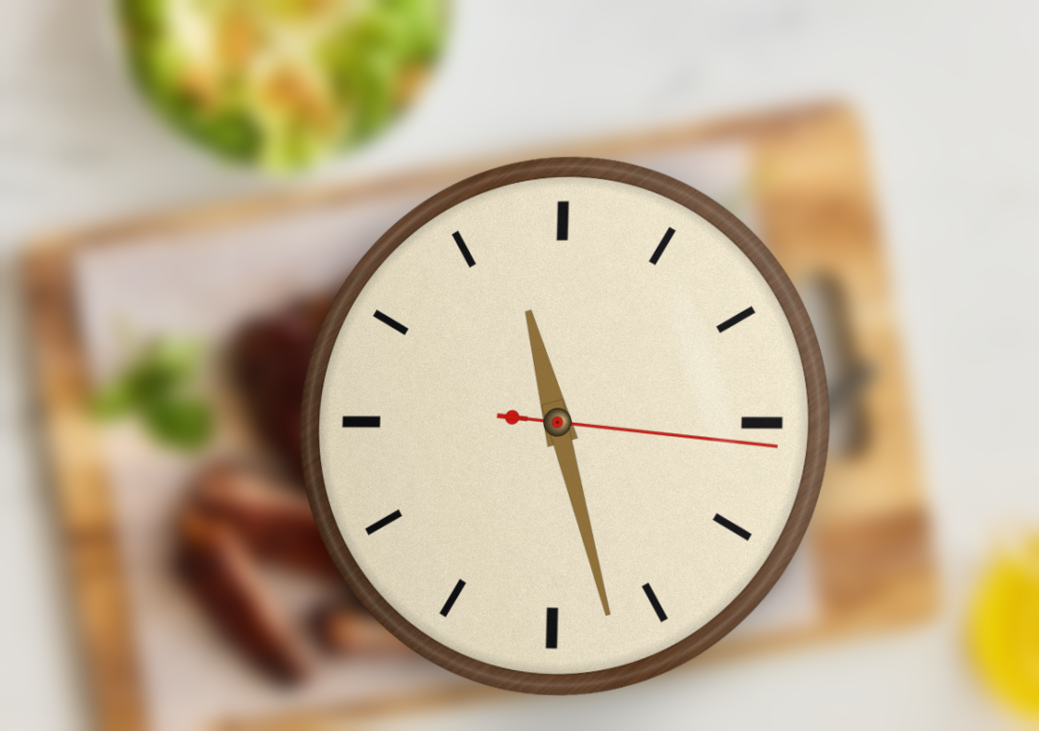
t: 11:27:16
